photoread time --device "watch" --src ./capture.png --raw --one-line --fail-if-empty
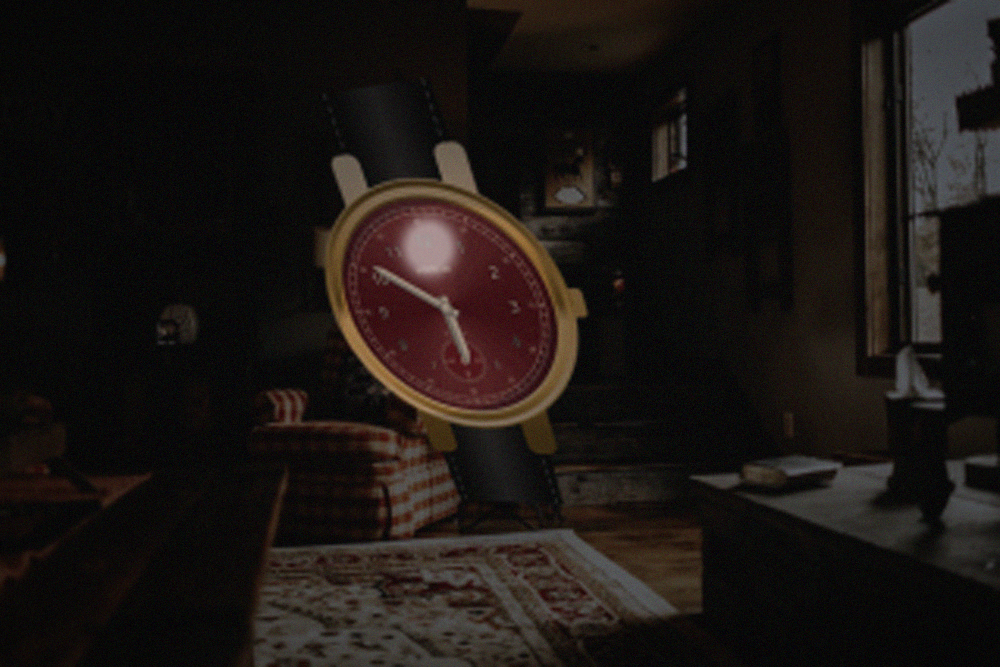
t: 5:51
